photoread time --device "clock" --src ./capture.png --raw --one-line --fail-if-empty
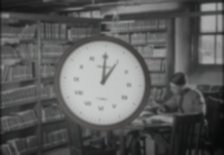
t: 1:00
